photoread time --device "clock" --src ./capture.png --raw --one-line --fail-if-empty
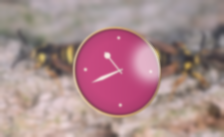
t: 10:41
